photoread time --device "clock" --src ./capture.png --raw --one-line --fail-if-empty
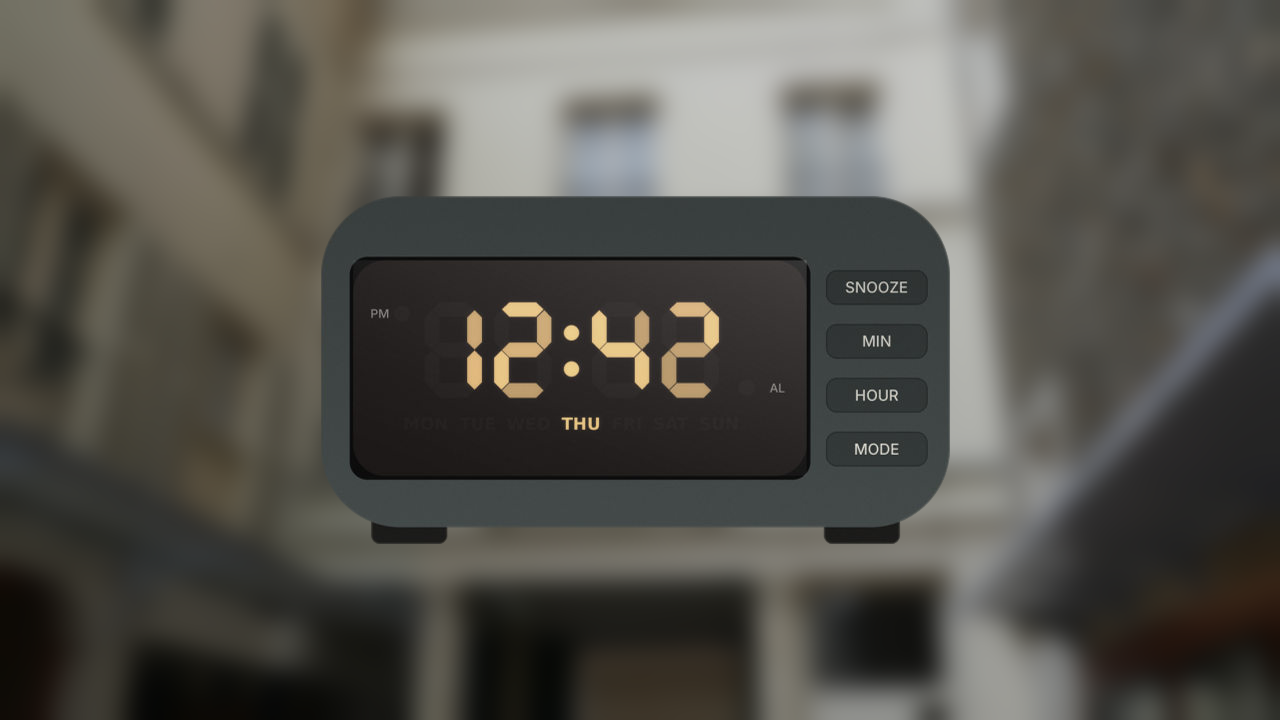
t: 12:42
